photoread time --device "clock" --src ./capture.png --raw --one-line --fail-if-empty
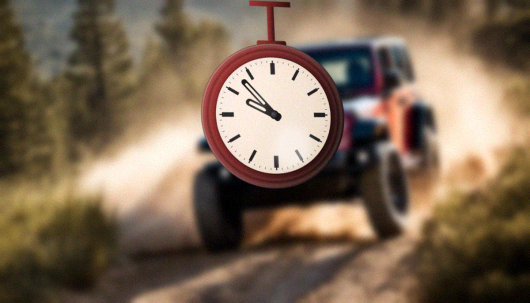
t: 9:53
